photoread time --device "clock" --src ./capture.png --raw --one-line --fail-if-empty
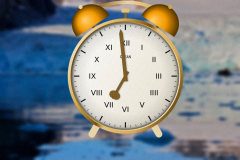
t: 6:59
